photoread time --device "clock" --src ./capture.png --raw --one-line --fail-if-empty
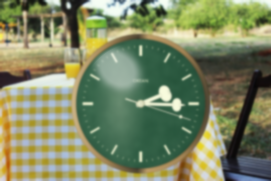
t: 2:15:18
